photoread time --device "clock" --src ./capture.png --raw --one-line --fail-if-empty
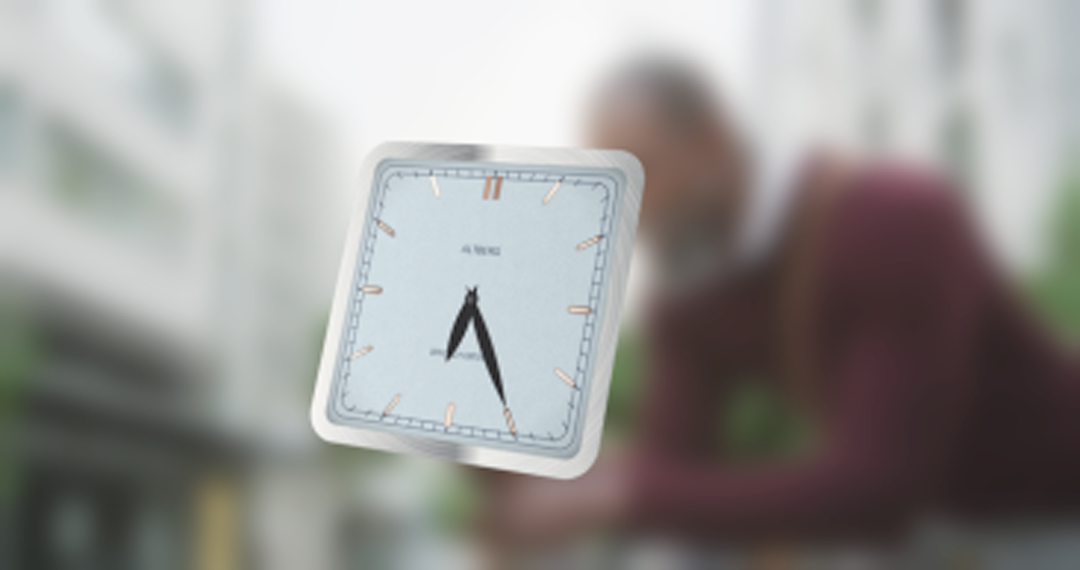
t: 6:25
